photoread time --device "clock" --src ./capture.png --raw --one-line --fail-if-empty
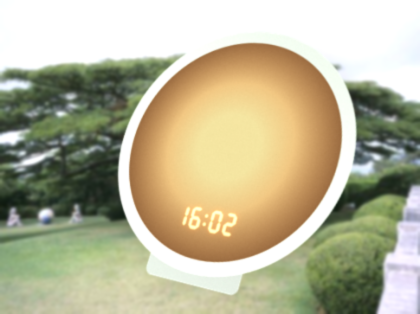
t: 16:02
